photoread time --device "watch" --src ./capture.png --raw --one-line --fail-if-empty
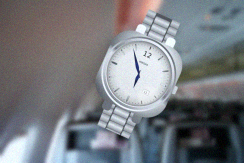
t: 5:54
